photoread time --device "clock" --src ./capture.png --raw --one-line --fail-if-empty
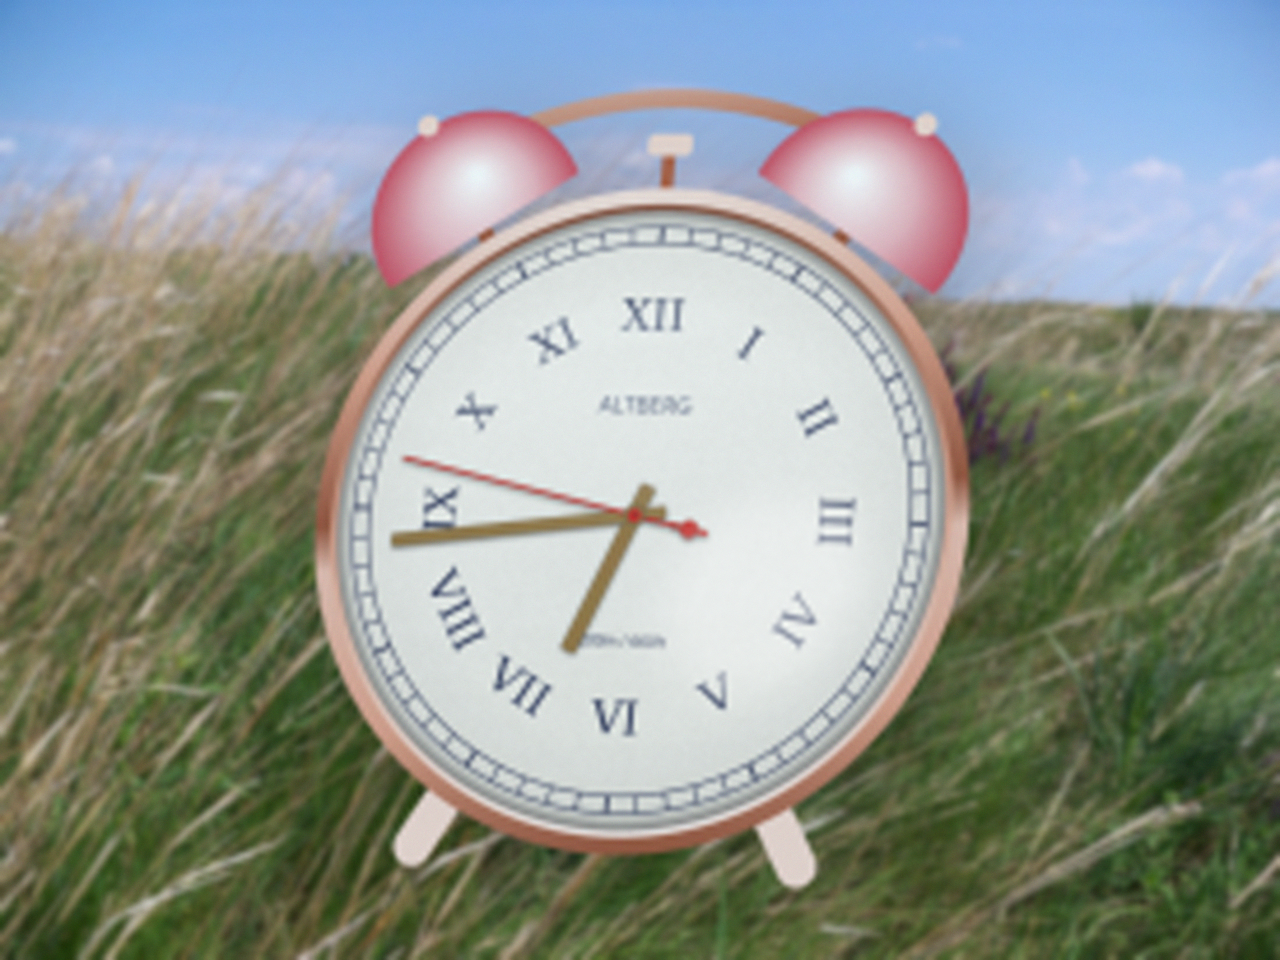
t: 6:43:47
